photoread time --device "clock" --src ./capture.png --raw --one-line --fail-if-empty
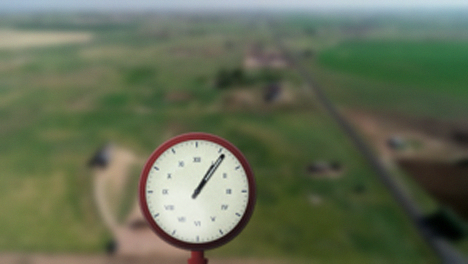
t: 1:06
